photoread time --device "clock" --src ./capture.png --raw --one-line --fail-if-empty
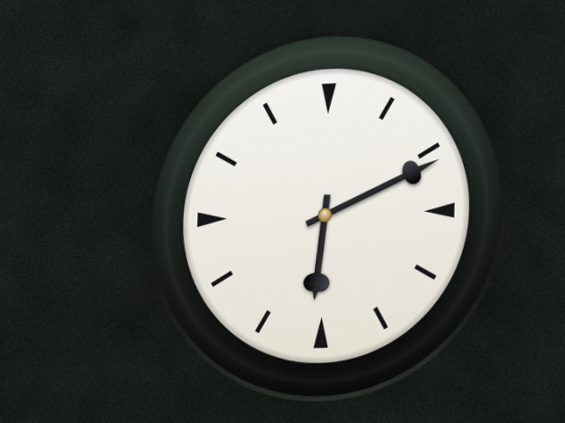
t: 6:11
